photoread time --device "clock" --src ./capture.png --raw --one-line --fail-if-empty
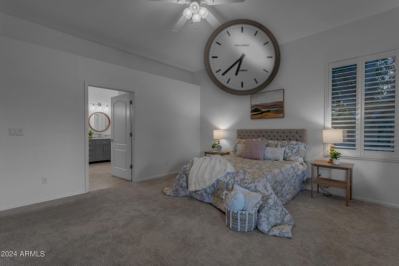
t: 6:38
